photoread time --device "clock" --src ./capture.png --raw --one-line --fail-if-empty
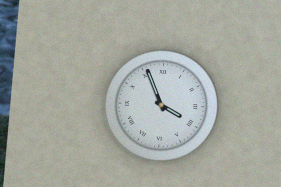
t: 3:56
